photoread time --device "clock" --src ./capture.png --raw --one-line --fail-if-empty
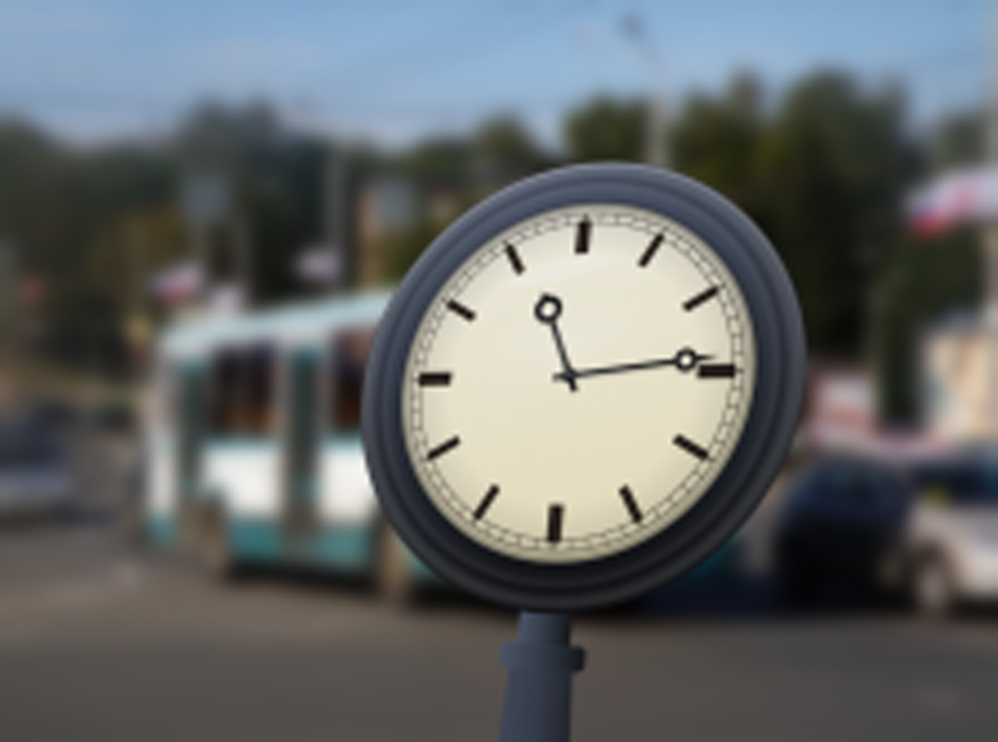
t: 11:14
